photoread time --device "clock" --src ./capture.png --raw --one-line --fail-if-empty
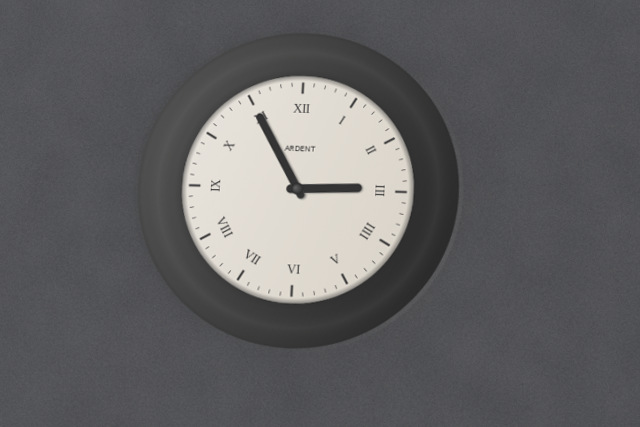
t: 2:55
